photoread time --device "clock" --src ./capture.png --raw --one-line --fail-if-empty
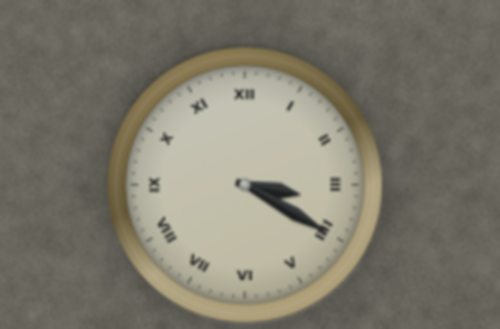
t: 3:20
